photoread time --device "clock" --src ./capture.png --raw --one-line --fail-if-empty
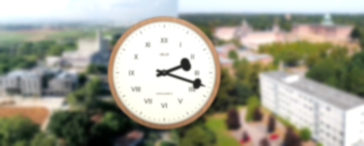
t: 2:18
